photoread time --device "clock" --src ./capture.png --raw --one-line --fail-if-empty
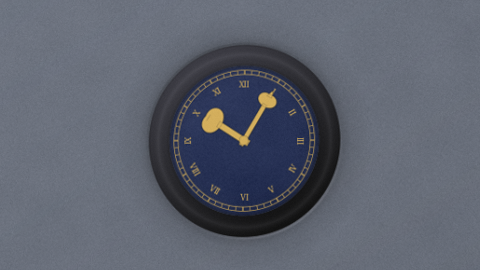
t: 10:05
